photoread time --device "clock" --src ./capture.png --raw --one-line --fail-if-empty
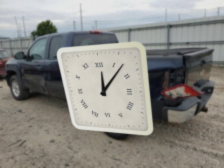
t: 12:07
